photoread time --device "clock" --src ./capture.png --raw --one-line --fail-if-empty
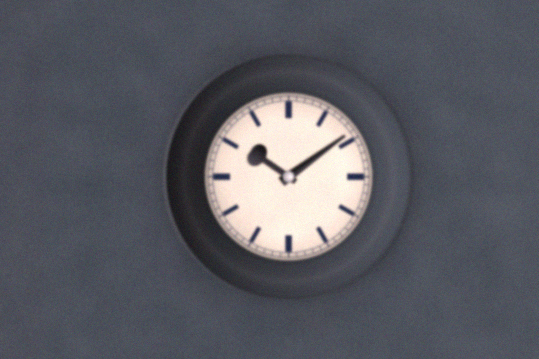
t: 10:09
